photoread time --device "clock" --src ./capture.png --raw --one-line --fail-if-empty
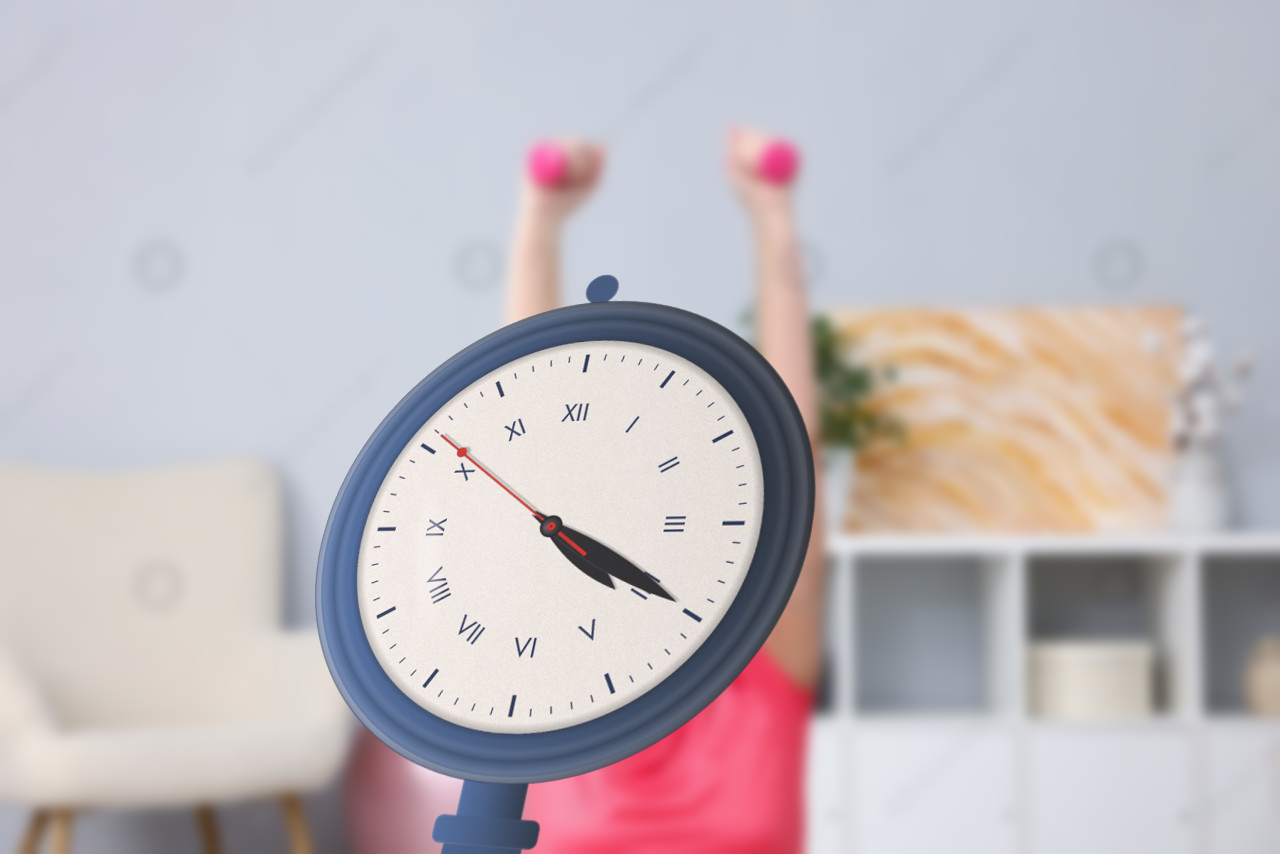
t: 4:19:51
